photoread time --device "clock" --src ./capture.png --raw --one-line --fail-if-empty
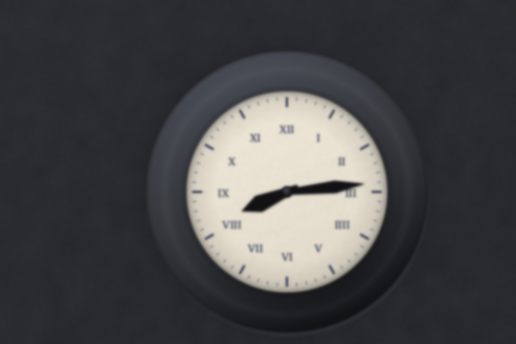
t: 8:14
